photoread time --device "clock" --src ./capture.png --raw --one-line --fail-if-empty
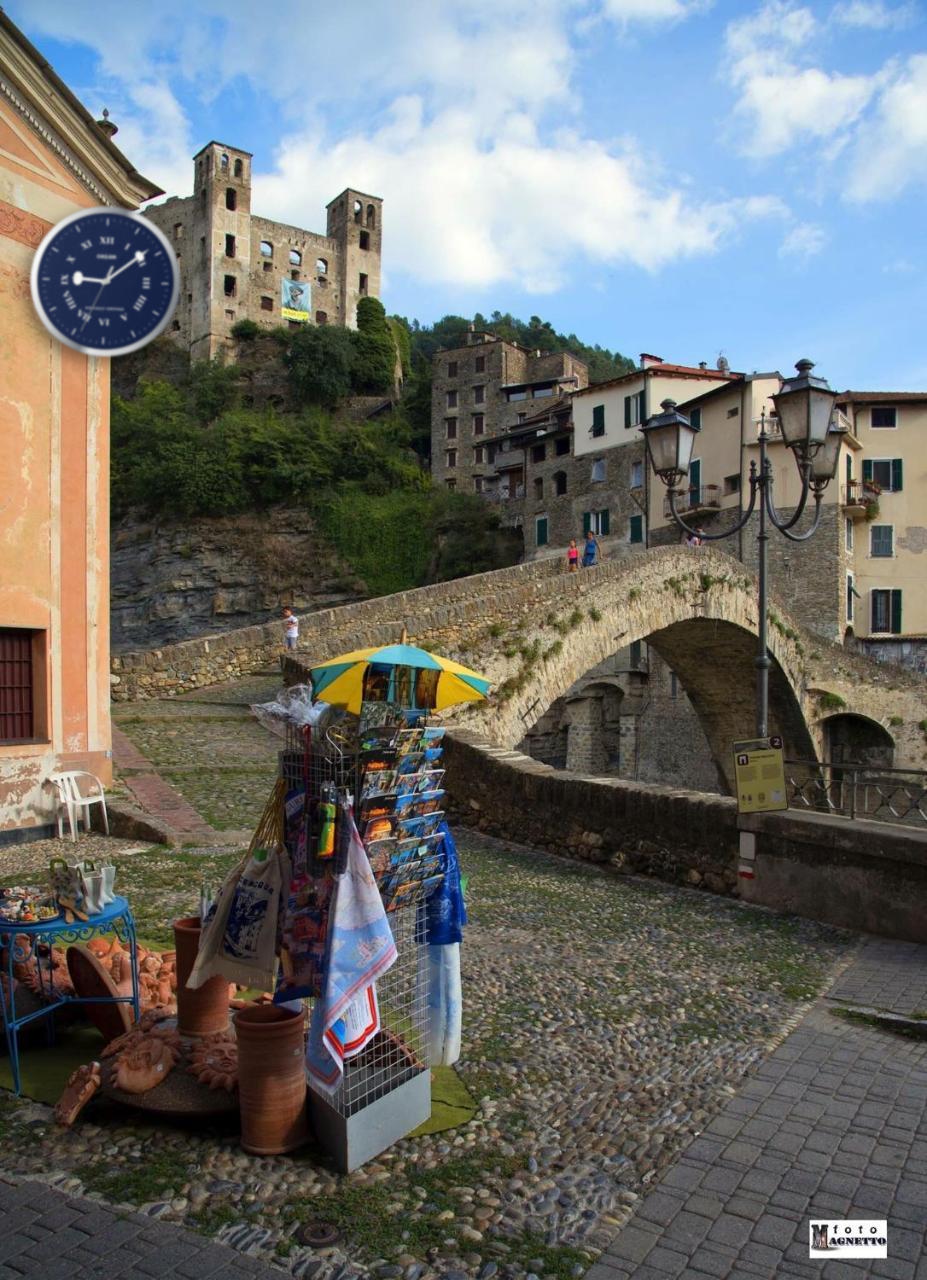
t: 9:08:34
